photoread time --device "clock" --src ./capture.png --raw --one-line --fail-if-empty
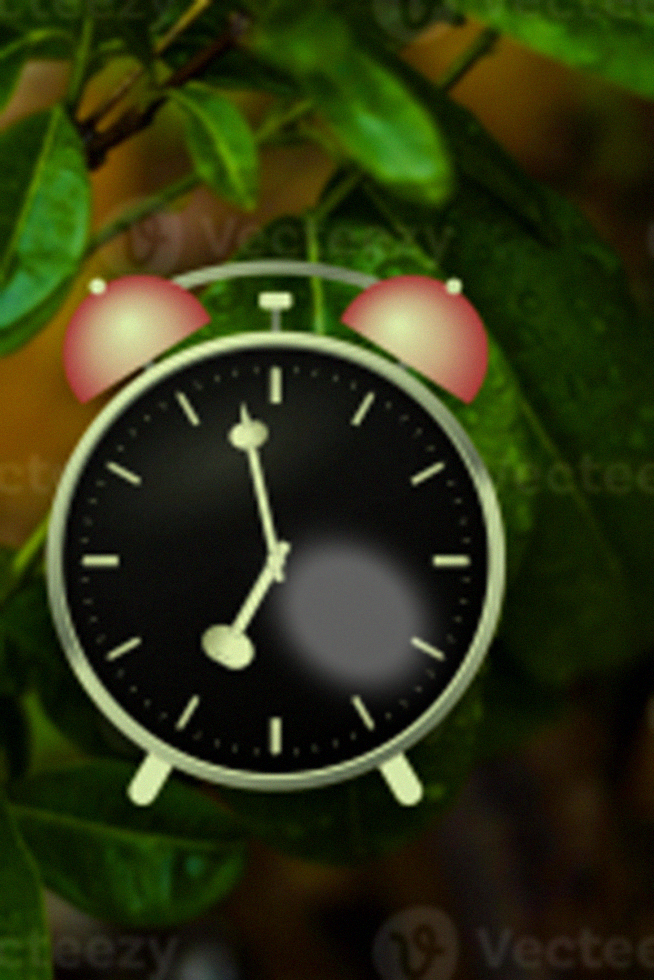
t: 6:58
